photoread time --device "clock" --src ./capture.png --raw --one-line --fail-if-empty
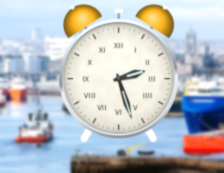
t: 2:27
